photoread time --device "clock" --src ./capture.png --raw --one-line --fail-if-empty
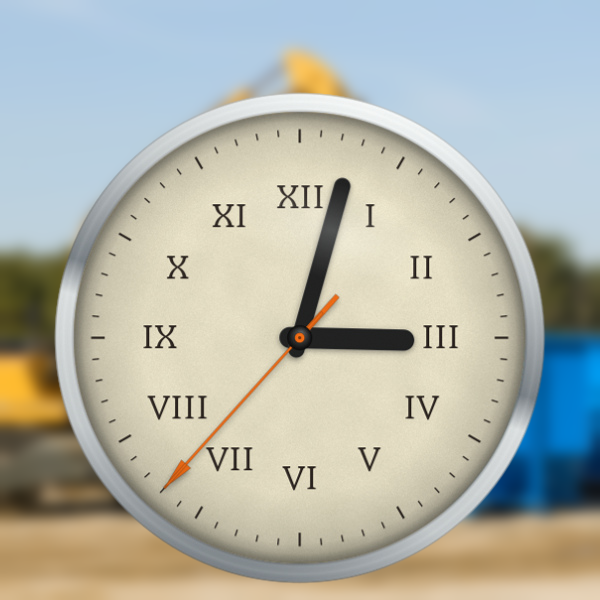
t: 3:02:37
